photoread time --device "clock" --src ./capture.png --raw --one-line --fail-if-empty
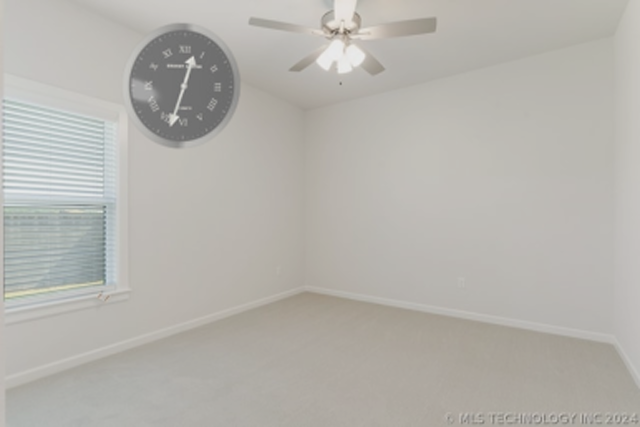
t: 12:33
